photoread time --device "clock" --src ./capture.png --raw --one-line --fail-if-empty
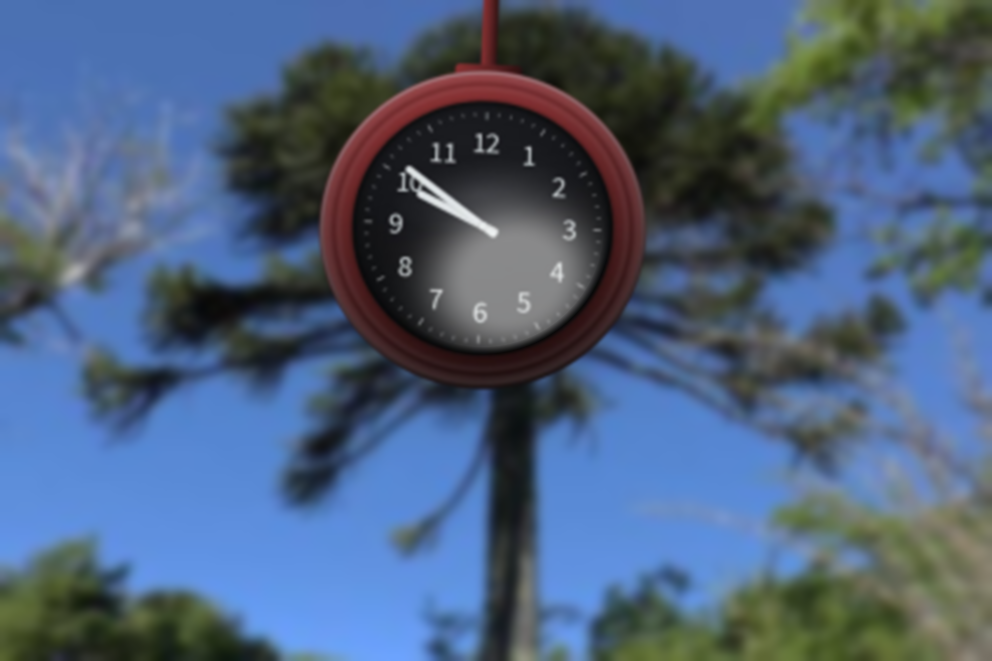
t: 9:51
